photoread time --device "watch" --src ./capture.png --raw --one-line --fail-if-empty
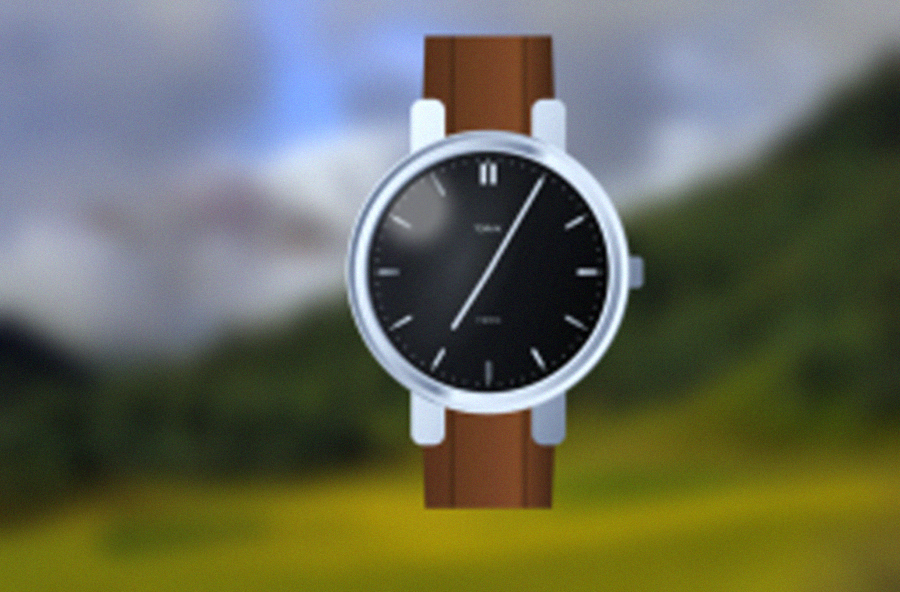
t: 7:05
